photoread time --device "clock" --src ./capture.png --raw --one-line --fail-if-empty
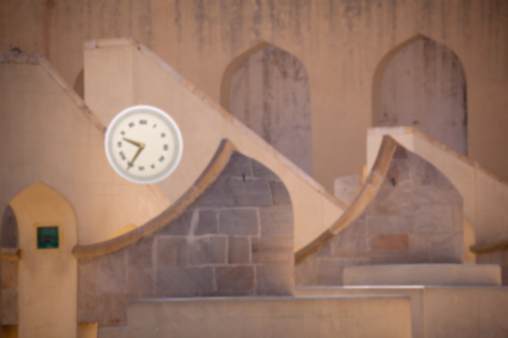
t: 9:35
